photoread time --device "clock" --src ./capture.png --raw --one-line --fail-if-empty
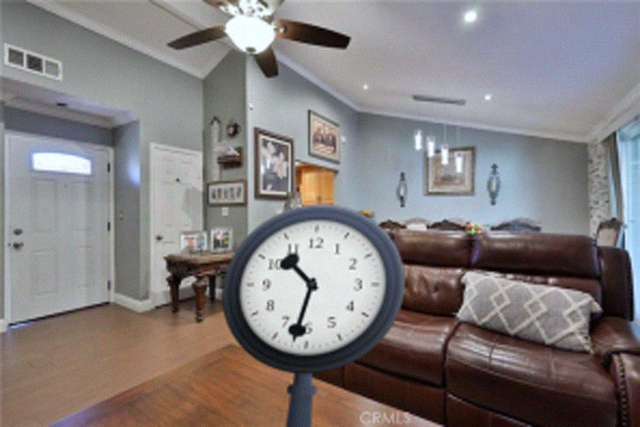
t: 10:32
